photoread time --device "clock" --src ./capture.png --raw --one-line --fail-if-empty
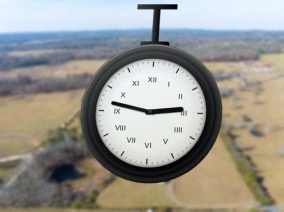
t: 2:47
